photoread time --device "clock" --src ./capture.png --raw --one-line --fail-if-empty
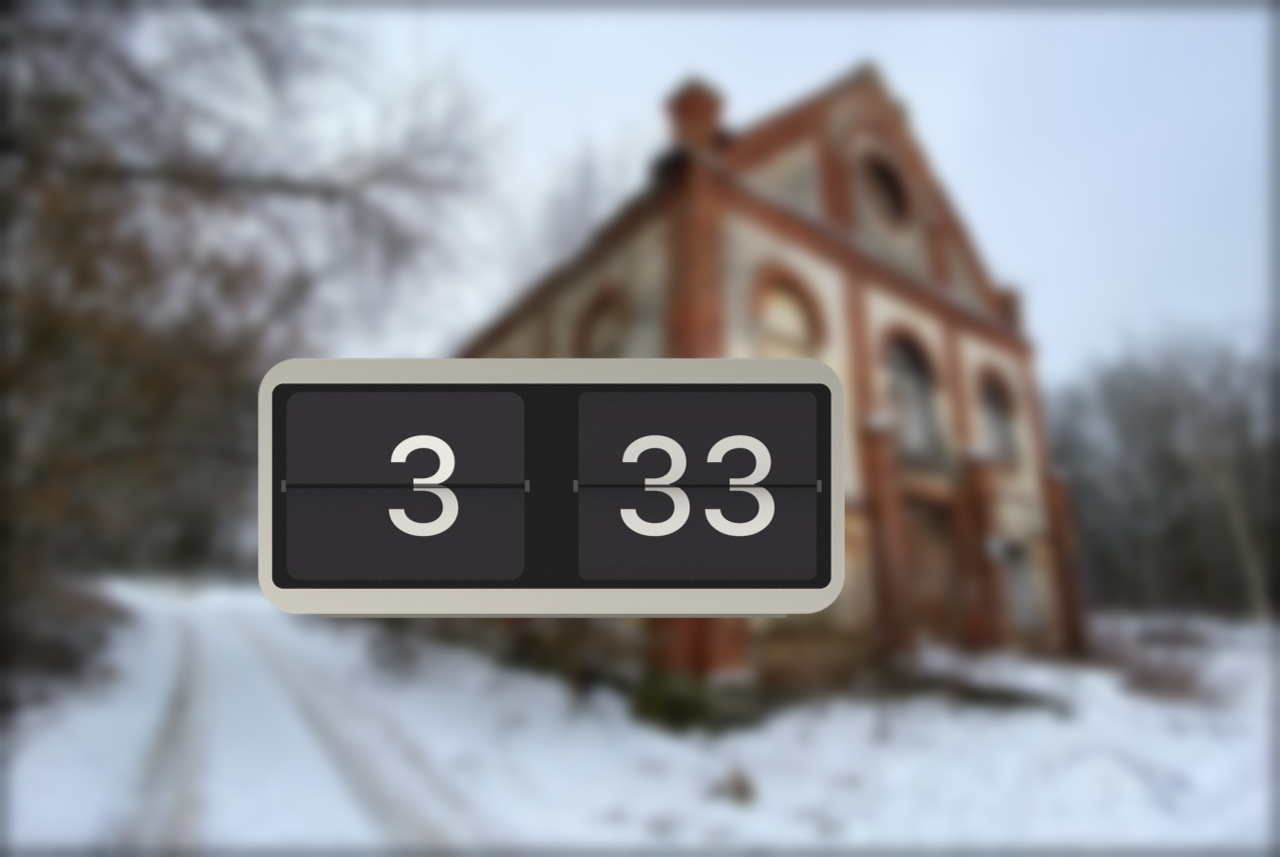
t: 3:33
